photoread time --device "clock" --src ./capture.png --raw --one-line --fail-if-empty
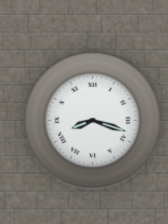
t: 8:18
